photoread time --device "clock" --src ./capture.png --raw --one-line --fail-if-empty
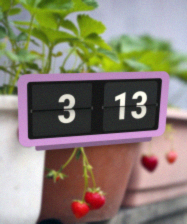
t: 3:13
